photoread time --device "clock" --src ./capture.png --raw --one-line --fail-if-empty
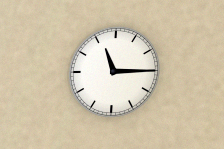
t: 11:15
